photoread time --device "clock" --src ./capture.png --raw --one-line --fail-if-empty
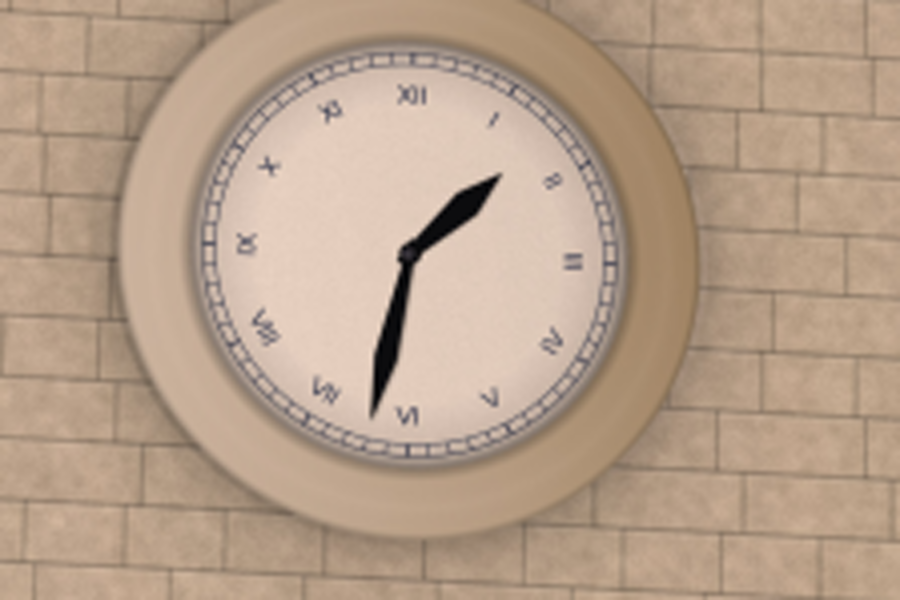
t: 1:32
